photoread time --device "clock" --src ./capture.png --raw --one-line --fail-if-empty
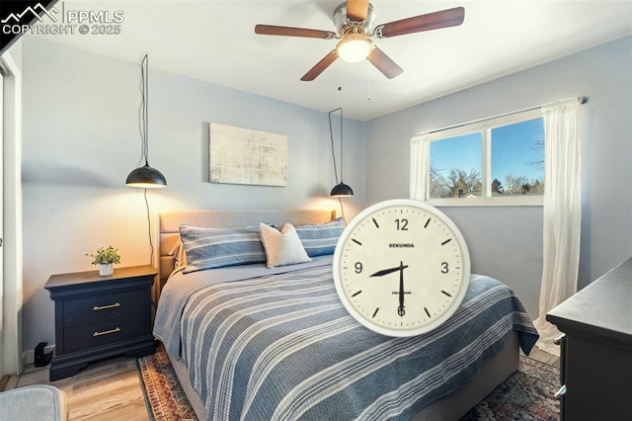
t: 8:30
